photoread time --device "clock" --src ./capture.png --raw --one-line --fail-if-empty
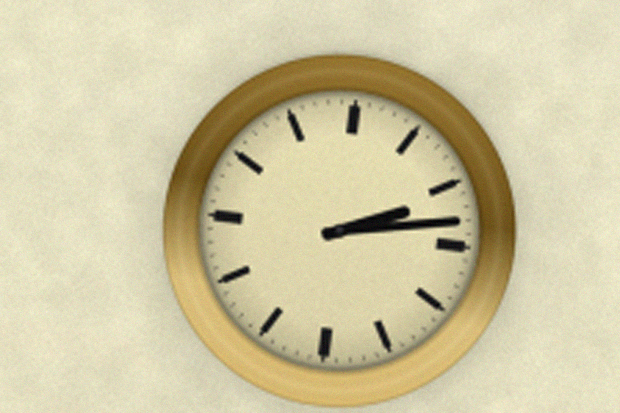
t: 2:13
